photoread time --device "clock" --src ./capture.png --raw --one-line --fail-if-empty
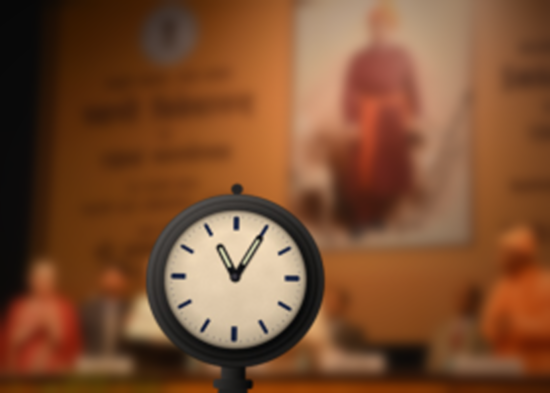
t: 11:05
